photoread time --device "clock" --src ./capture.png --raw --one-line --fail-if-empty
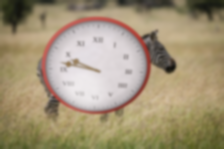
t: 9:47
